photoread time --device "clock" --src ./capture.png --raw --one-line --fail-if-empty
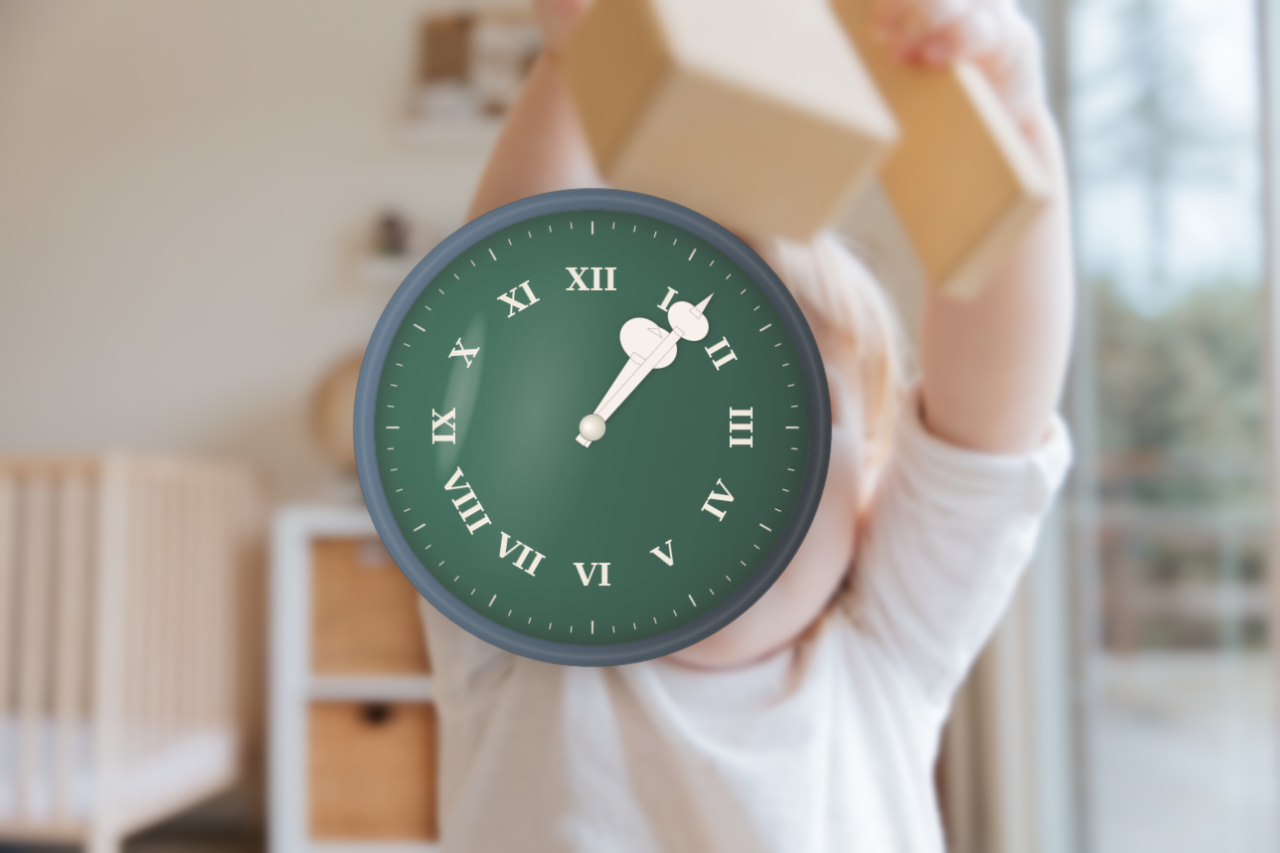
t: 1:07
